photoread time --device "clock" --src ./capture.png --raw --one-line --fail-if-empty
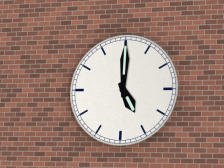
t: 5:00
